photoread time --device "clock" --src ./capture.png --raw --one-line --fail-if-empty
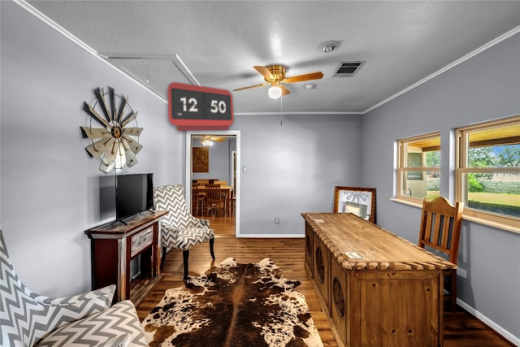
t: 12:50
